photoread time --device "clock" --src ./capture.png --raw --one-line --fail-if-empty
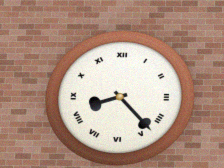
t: 8:23
